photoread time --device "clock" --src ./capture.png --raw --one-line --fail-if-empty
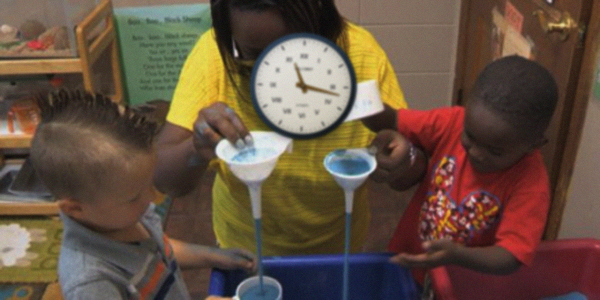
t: 11:17
